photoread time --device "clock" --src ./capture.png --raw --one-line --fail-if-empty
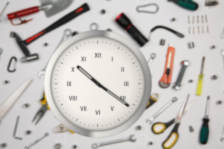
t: 10:21
